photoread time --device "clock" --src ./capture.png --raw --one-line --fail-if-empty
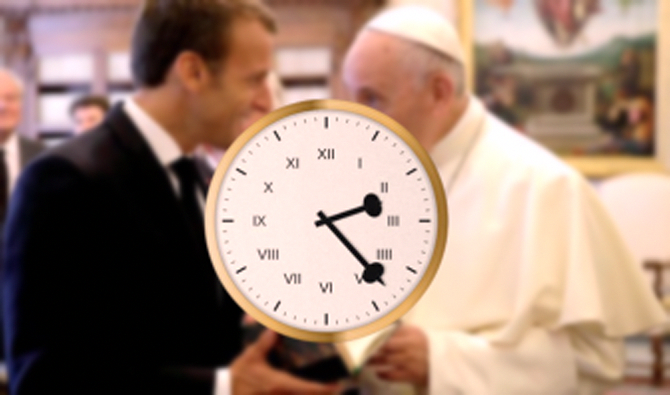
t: 2:23
